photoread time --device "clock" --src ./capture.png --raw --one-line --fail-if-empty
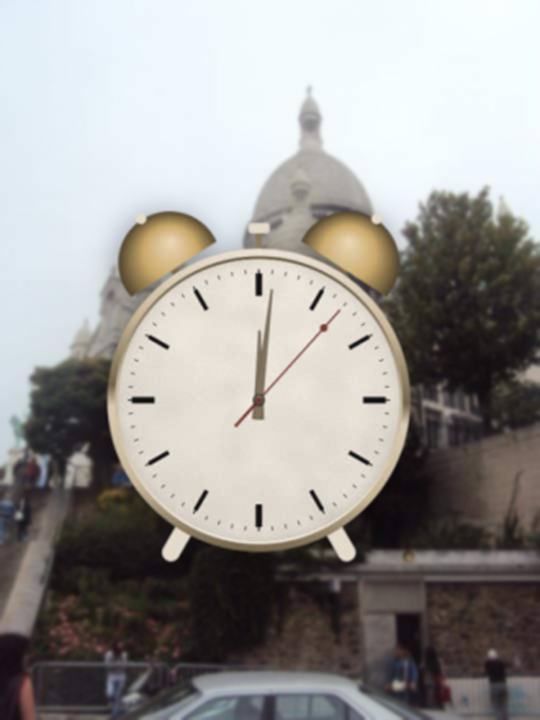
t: 12:01:07
